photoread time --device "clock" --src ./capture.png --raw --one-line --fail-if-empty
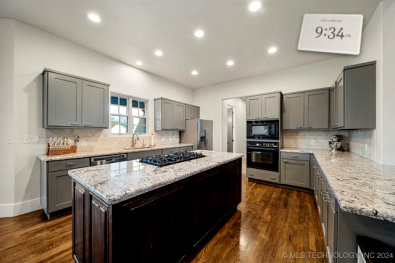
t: 9:34
